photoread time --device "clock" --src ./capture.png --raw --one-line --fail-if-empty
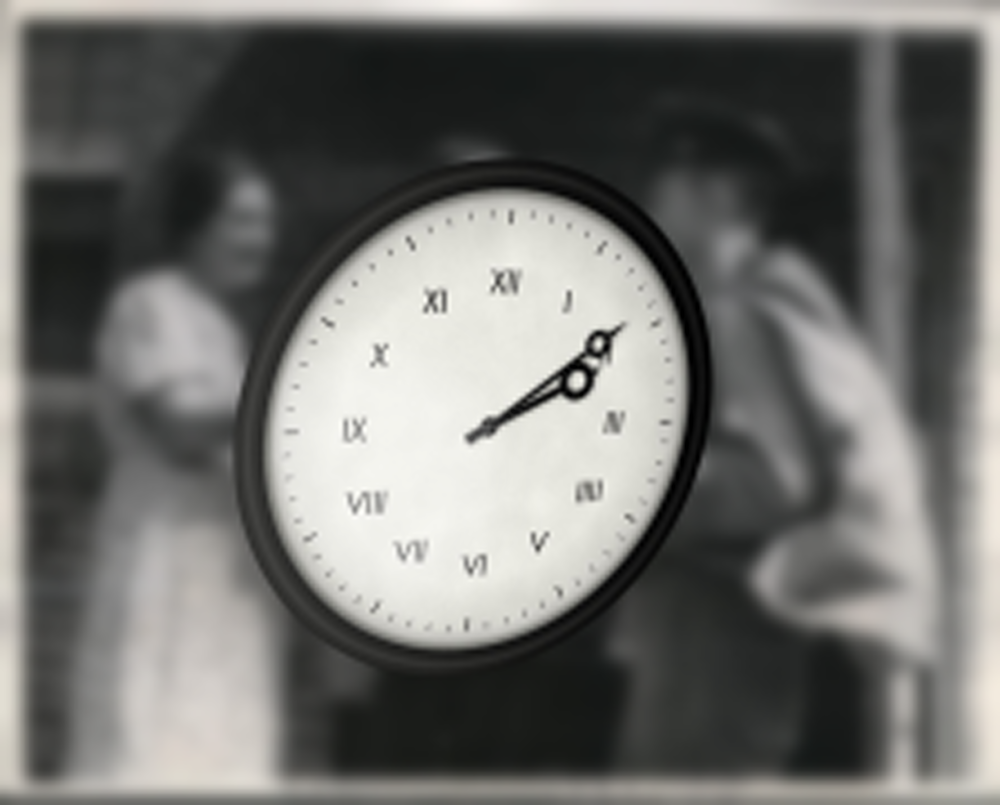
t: 2:09
